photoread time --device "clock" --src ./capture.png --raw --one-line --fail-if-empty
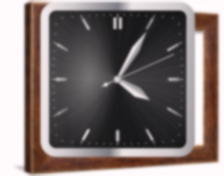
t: 4:05:11
